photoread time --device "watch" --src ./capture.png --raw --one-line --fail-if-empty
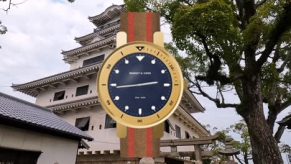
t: 2:44
